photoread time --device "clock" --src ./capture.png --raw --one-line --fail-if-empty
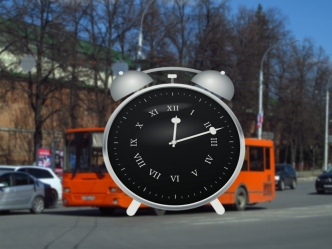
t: 12:12
